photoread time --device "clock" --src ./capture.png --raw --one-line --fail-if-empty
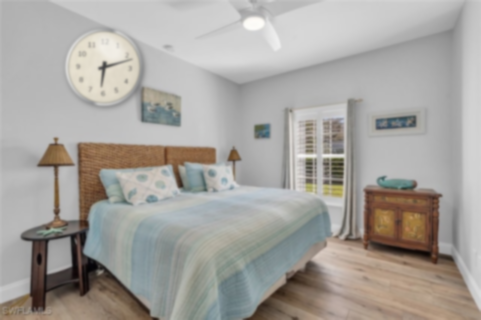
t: 6:12
